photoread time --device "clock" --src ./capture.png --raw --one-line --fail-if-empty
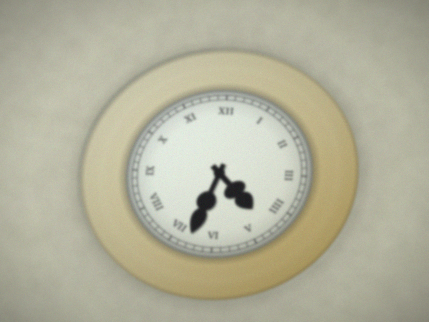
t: 4:33
